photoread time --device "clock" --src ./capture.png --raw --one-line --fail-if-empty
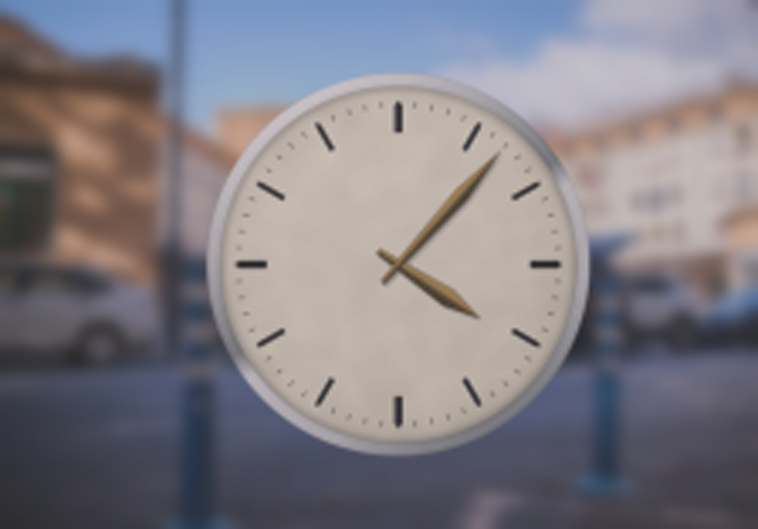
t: 4:07
